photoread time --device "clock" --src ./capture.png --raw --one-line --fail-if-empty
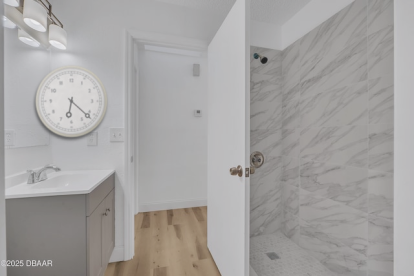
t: 6:22
